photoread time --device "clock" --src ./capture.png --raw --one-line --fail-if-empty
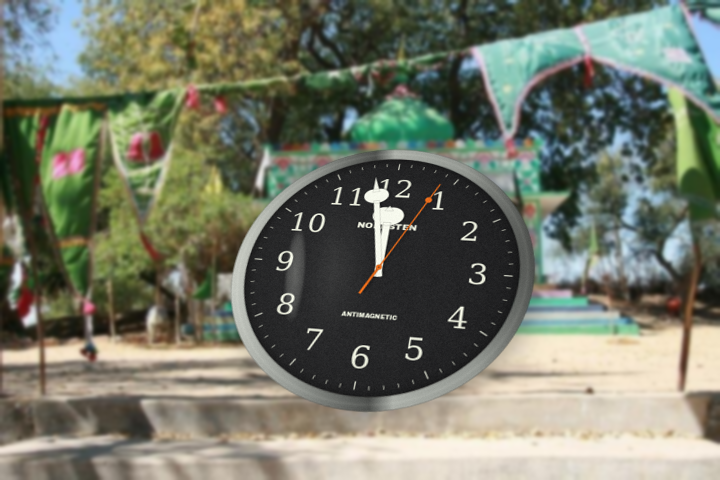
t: 11:58:04
